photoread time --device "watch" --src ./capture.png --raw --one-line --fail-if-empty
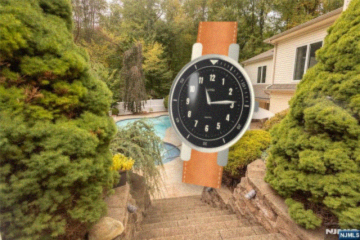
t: 11:14
